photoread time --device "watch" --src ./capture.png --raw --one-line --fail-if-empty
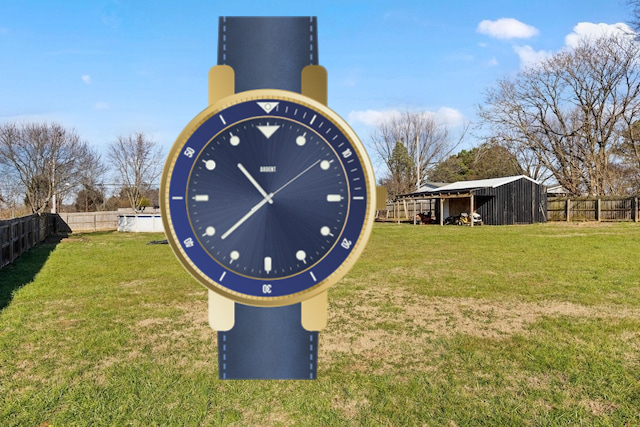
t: 10:38:09
